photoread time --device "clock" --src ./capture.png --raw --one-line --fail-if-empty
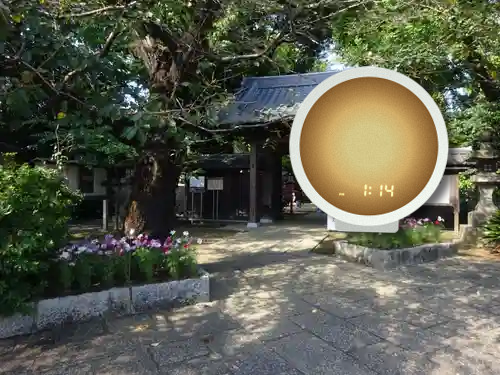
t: 1:14
